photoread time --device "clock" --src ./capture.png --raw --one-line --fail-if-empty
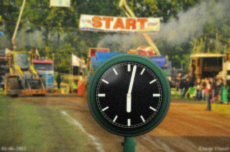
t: 6:02
